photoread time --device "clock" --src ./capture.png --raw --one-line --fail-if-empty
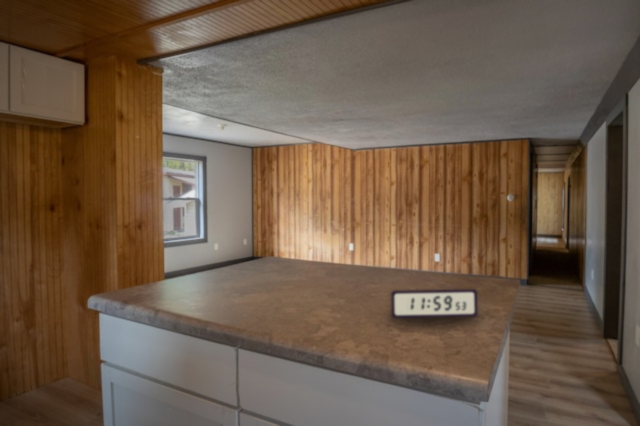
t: 11:59
